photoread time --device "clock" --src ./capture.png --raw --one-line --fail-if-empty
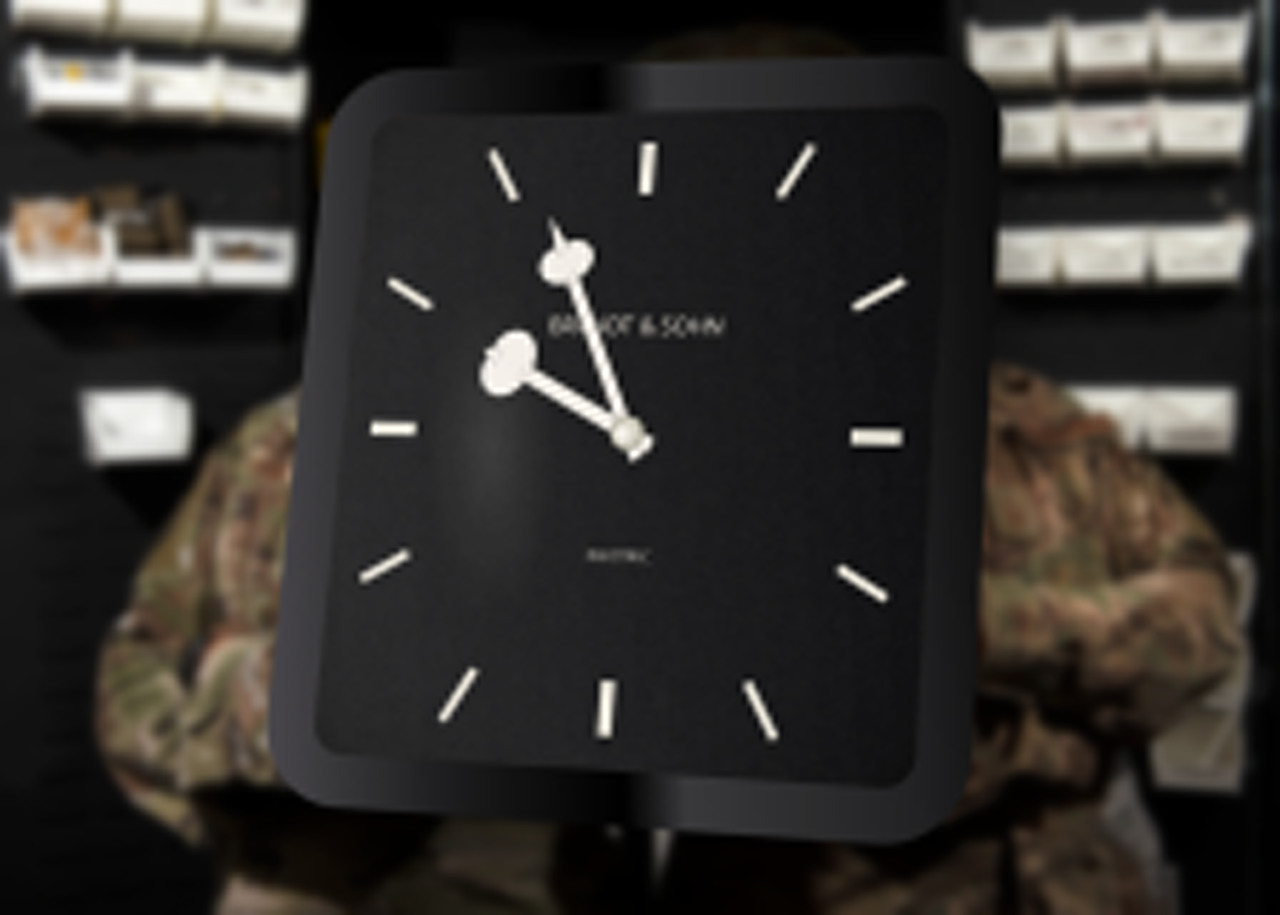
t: 9:56
